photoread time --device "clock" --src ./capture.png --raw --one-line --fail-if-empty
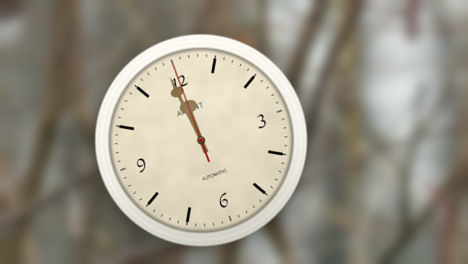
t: 11:59:00
